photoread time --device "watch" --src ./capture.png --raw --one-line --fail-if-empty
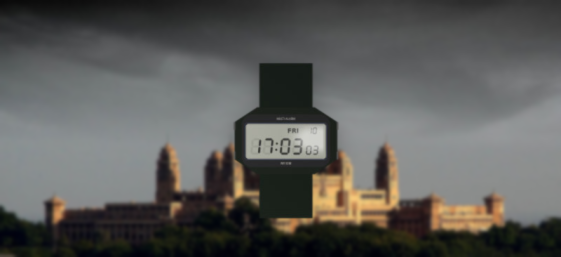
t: 17:03:03
